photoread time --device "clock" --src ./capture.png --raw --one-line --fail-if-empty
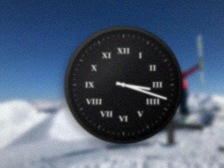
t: 3:18
